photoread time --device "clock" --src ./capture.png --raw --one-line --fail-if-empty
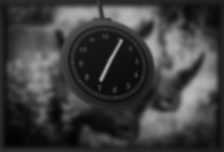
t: 7:06
